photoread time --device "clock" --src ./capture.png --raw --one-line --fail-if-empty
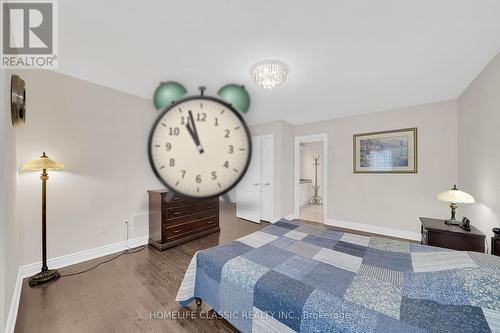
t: 10:57
